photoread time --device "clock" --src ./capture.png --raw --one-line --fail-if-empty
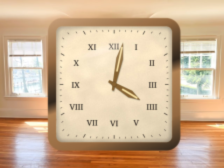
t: 4:02
